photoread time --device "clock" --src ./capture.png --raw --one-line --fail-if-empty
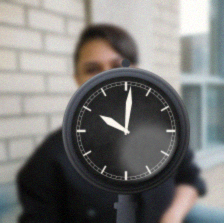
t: 10:01
